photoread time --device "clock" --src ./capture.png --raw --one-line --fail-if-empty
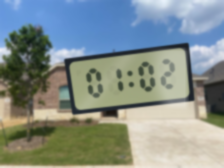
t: 1:02
